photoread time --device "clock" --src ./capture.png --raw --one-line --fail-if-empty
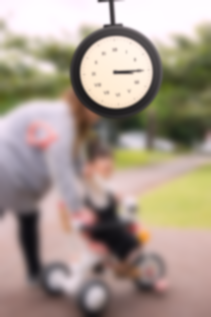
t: 3:15
